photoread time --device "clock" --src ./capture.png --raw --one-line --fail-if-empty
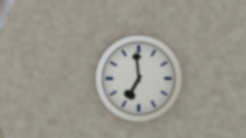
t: 6:59
